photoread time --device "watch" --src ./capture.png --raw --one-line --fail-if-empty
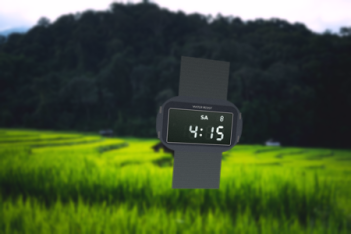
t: 4:15
